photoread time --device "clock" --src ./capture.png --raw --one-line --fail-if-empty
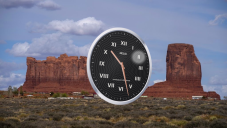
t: 10:27
